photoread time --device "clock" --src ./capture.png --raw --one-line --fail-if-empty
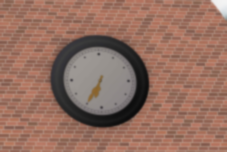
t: 6:35
